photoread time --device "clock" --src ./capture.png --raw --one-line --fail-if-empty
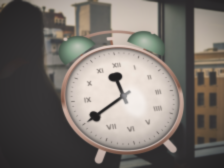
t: 11:40
